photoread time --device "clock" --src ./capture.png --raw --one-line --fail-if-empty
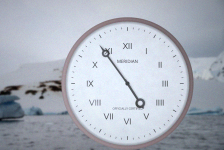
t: 4:54
